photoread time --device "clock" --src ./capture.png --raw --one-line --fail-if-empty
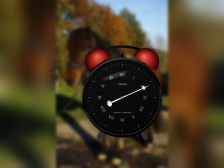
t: 8:11
